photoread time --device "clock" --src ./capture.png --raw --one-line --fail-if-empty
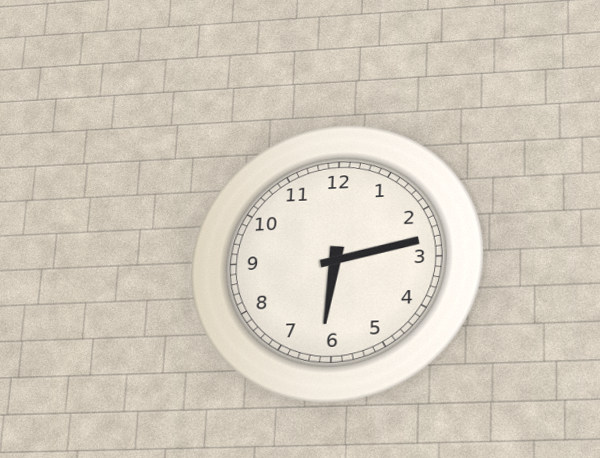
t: 6:13
